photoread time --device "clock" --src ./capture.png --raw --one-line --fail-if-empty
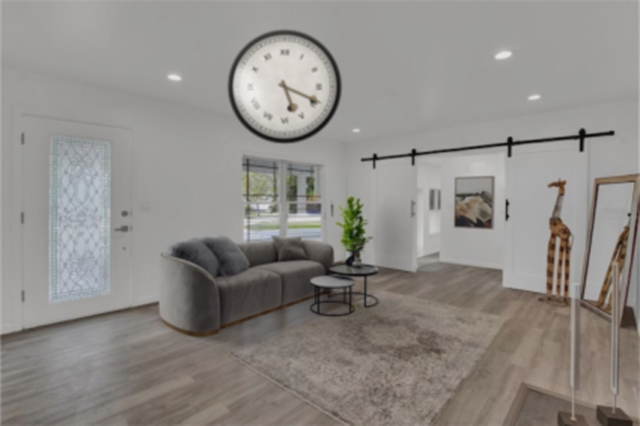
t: 5:19
